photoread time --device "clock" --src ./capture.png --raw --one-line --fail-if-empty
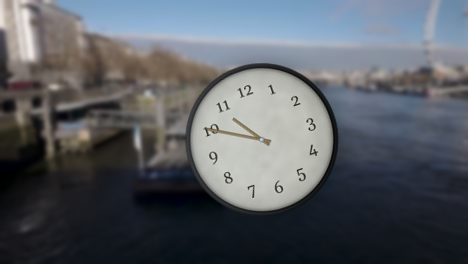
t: 10:50
